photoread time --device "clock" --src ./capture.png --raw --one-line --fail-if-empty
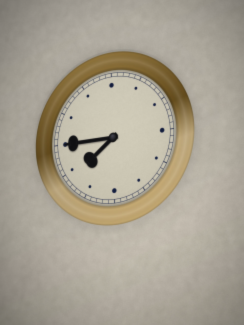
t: 7:45
